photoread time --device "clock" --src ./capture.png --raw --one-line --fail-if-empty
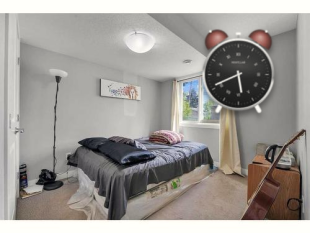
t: 5:41
